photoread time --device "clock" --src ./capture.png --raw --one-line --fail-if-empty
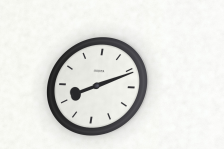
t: 8:11
